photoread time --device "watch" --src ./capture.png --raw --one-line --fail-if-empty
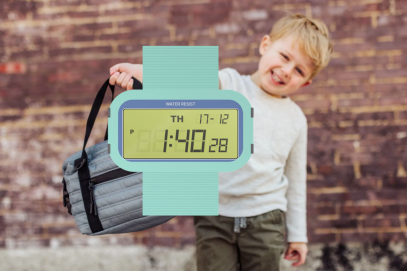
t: 1:40:28
